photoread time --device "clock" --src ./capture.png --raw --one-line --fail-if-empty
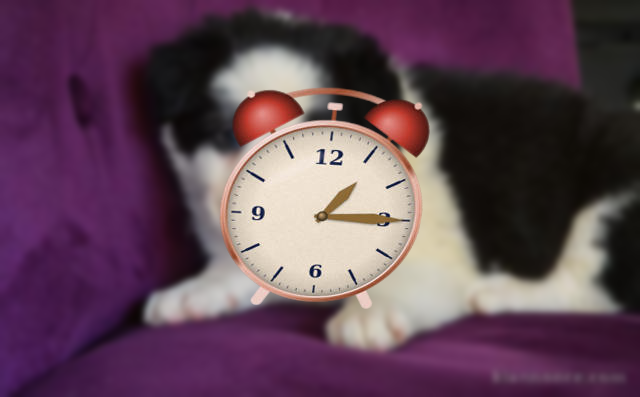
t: 1:15
